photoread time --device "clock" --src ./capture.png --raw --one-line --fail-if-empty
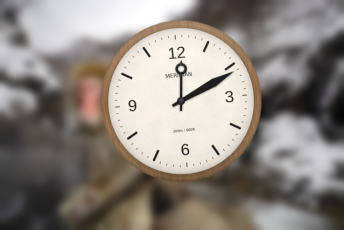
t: 12:11
